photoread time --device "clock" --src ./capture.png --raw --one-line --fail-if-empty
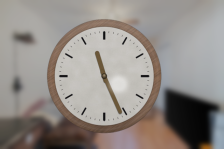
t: 11:26
